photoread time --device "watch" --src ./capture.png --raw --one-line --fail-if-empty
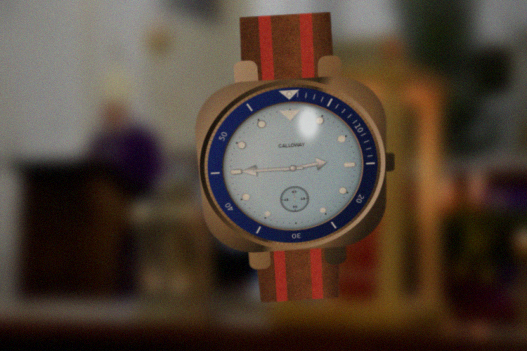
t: 2:45
